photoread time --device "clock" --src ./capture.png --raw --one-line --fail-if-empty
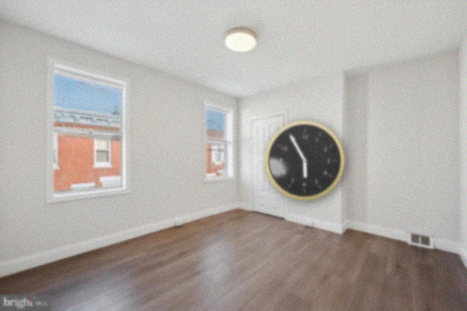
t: 5:55
